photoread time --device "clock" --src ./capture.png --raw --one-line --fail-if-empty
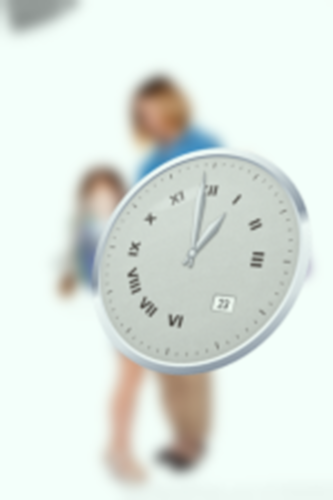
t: 12:59
